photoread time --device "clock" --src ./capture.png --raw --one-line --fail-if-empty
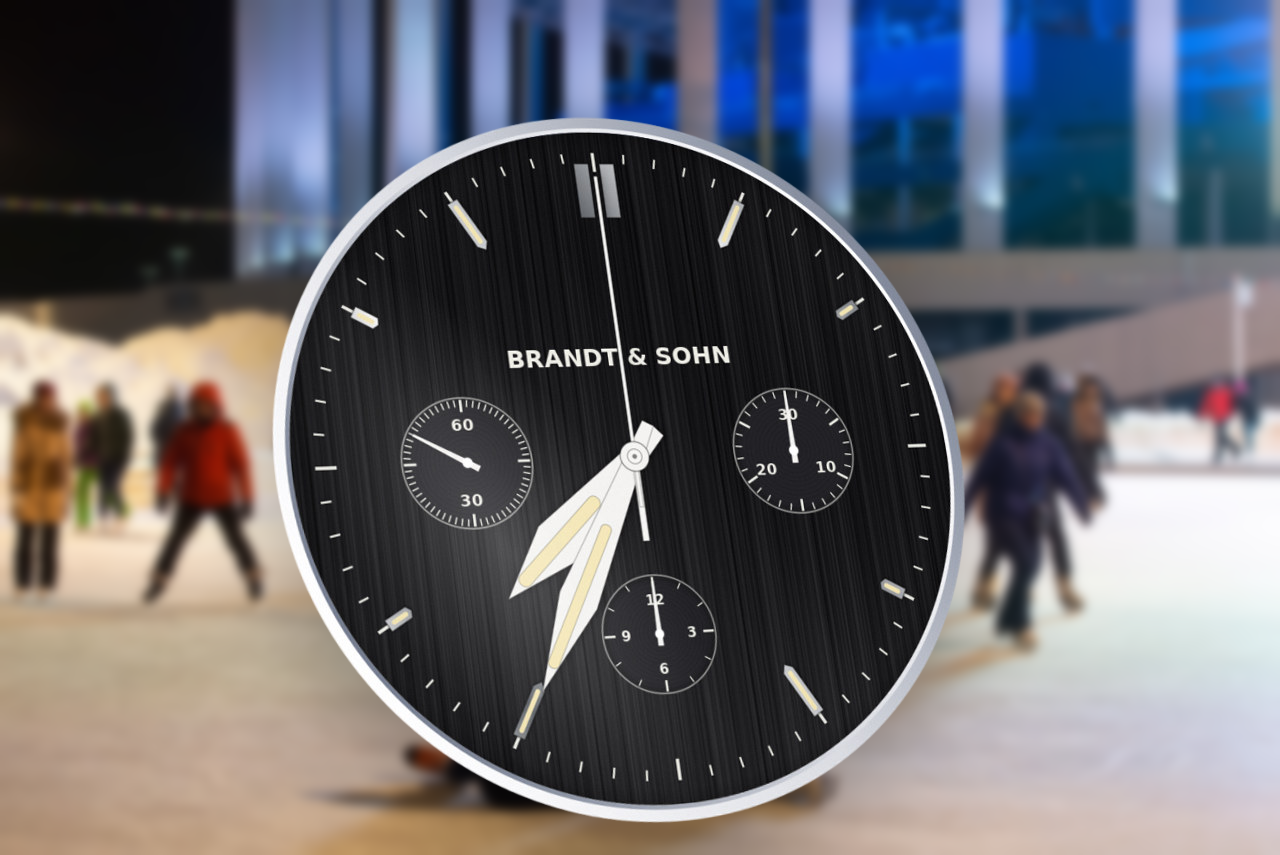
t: 7:34:50
